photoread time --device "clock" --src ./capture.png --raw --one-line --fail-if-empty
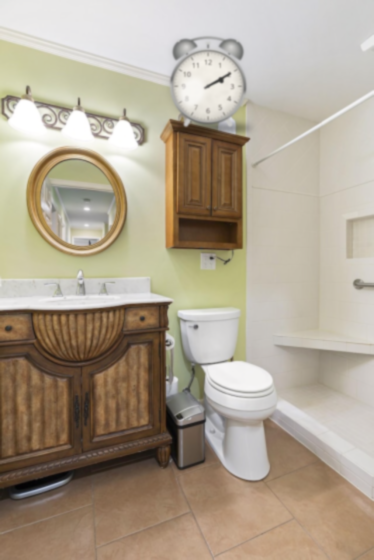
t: 2:10
